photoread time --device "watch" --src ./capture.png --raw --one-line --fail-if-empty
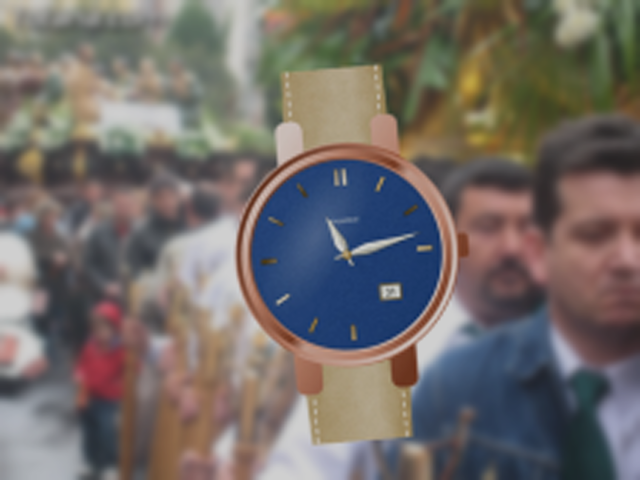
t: 11:13
